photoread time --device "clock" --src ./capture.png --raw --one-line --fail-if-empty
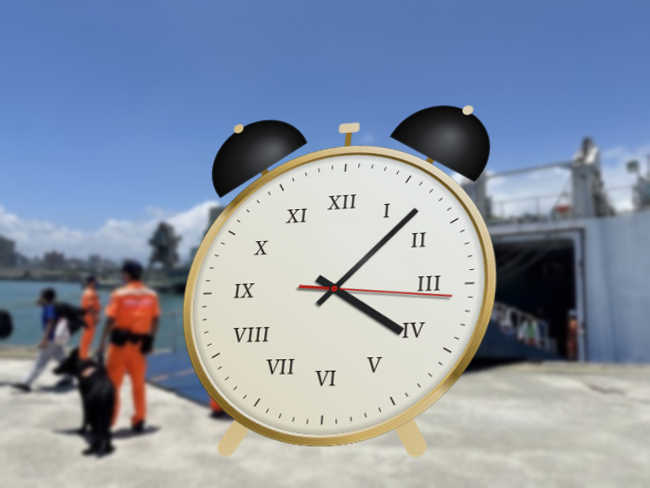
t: 4:07:16
